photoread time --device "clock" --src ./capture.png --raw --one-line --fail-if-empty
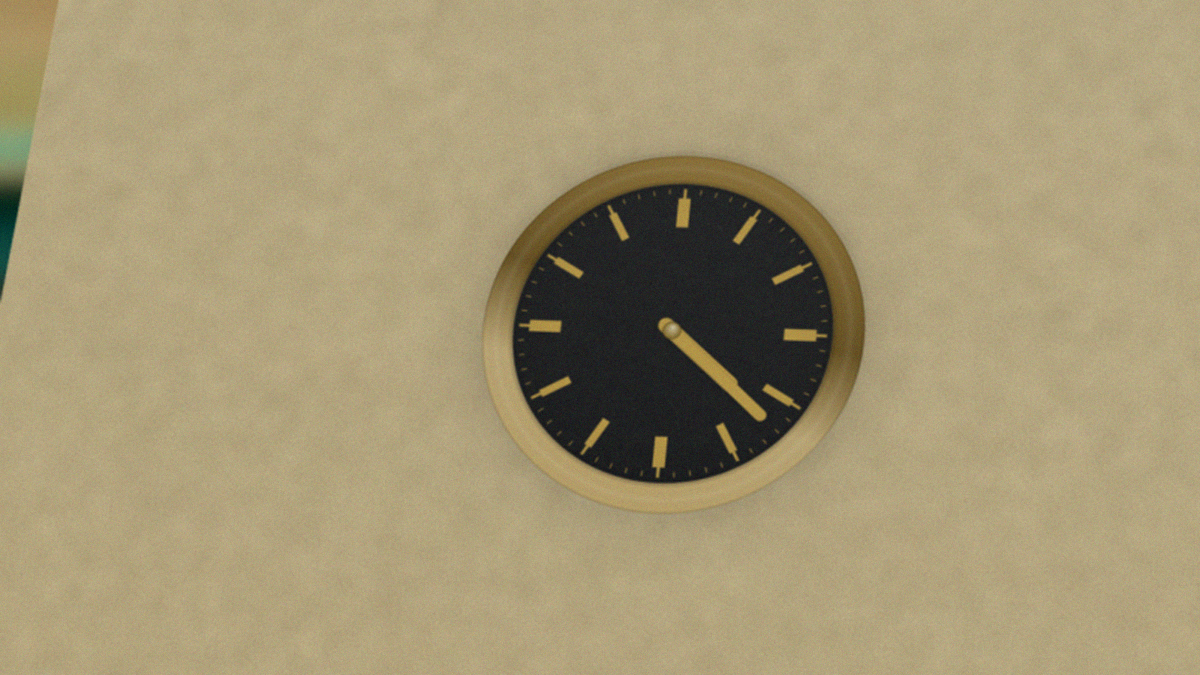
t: 4:22
